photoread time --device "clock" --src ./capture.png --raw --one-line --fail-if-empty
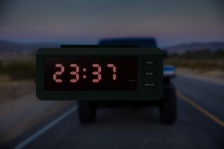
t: 23:37
